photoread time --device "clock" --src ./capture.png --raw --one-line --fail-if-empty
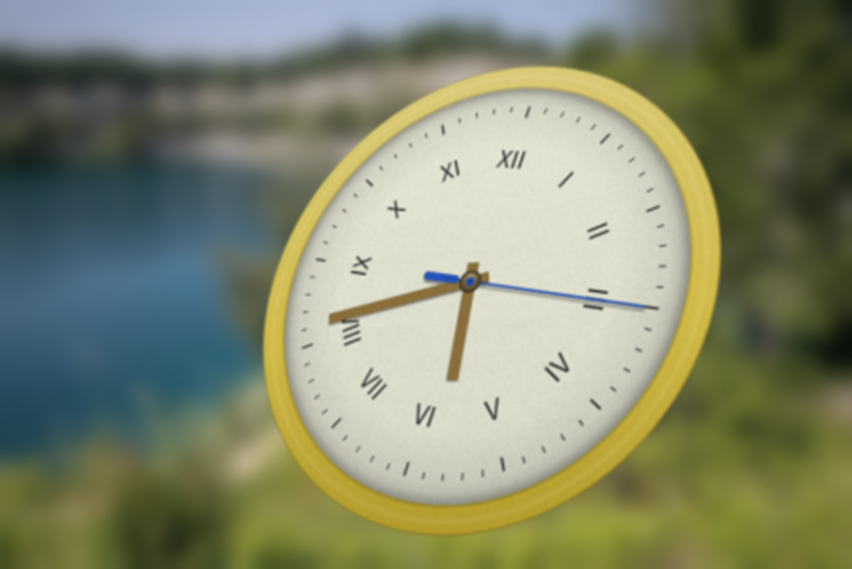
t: 5:41:15
